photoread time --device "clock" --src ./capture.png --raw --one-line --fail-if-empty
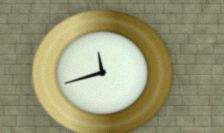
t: 11:42
